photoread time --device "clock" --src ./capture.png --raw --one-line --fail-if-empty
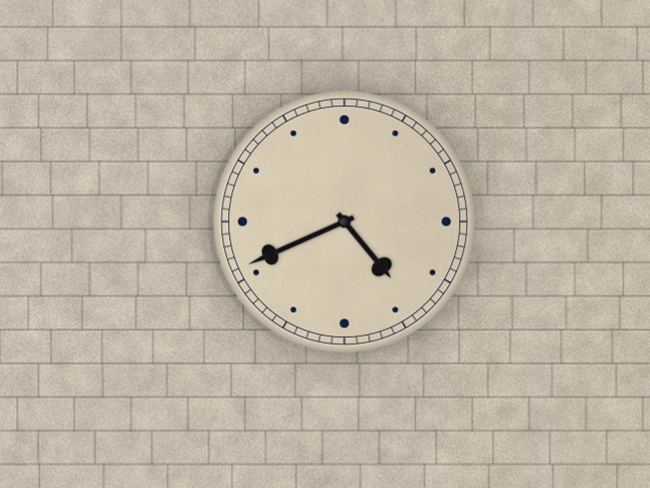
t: 4:41
